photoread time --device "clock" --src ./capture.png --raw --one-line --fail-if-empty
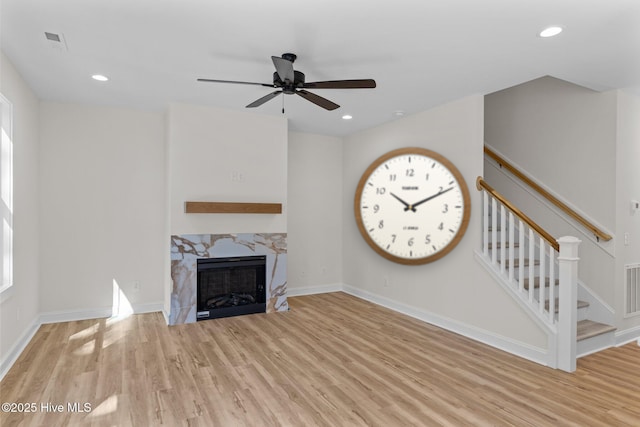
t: 10:11
